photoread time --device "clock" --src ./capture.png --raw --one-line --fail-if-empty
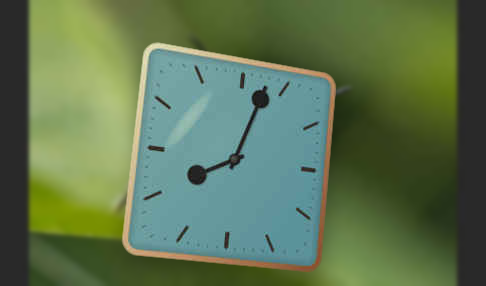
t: 8:03
